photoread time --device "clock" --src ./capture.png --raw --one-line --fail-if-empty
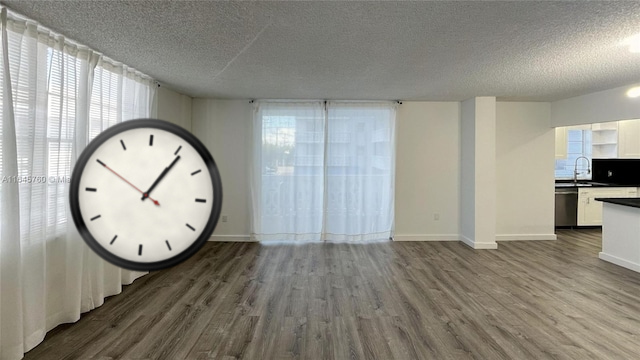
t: 1:05:50
